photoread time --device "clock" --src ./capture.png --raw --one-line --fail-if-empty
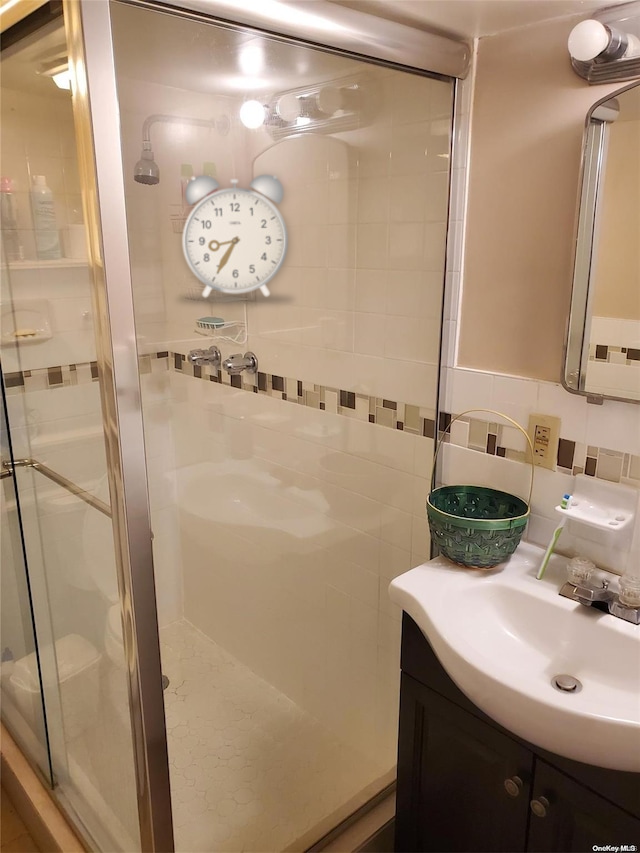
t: 8:35
